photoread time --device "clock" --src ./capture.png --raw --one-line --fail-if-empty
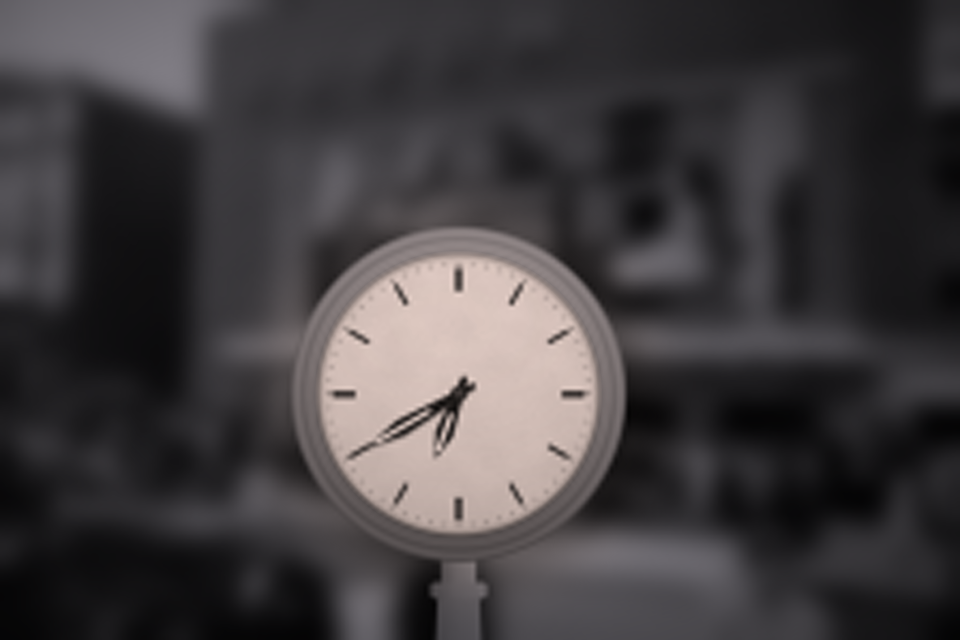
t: 6:40
